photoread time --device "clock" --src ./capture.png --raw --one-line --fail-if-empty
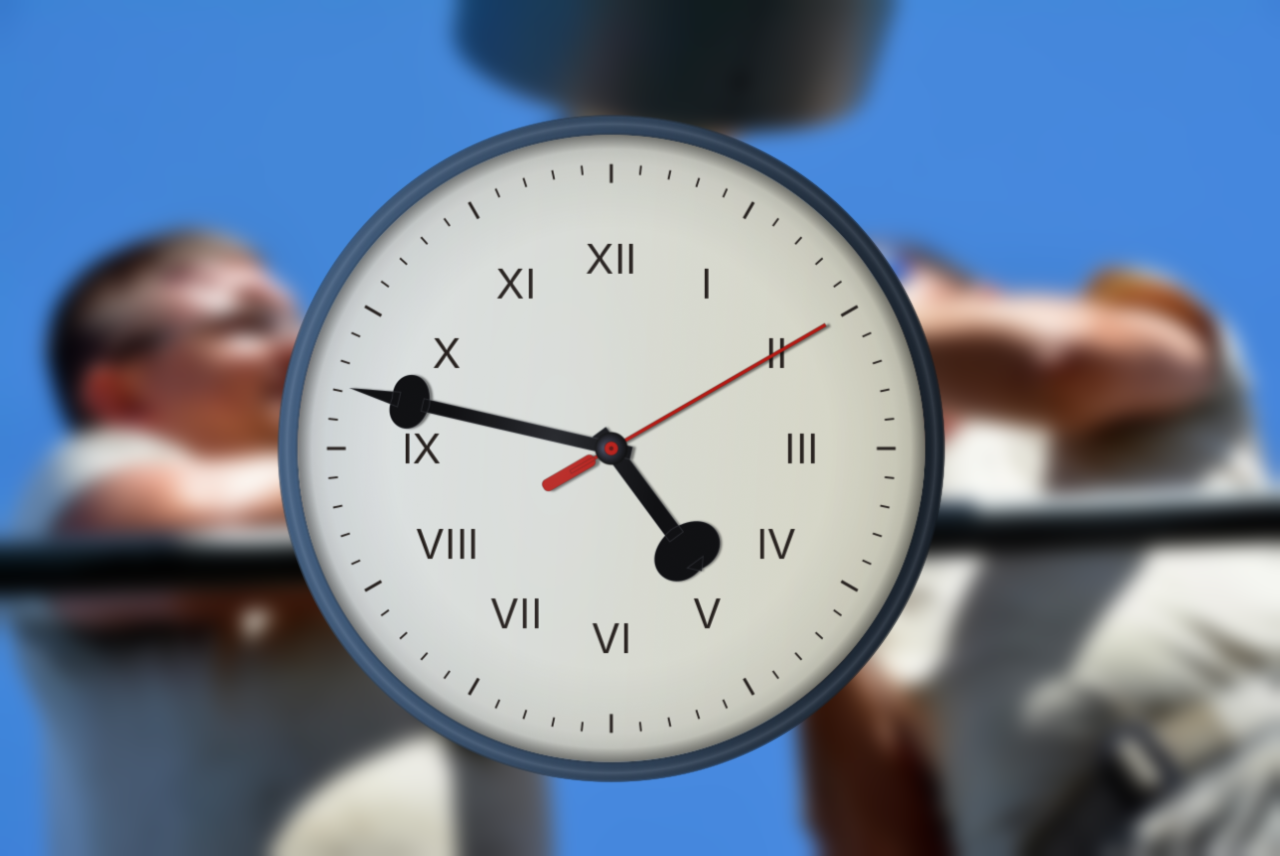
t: 4:47:10
